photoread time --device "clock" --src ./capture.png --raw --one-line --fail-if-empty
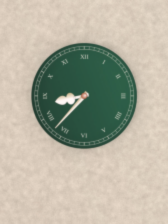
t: 8:37
